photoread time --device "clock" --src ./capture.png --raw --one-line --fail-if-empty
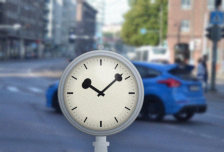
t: 10:08
